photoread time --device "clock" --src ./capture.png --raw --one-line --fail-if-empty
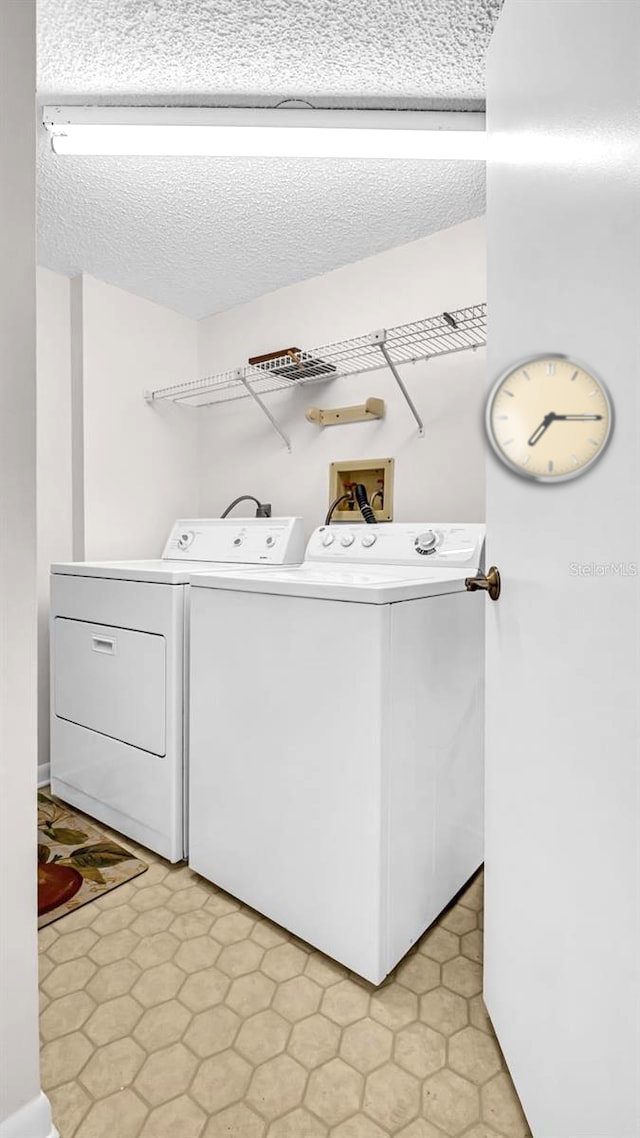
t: 7:15
